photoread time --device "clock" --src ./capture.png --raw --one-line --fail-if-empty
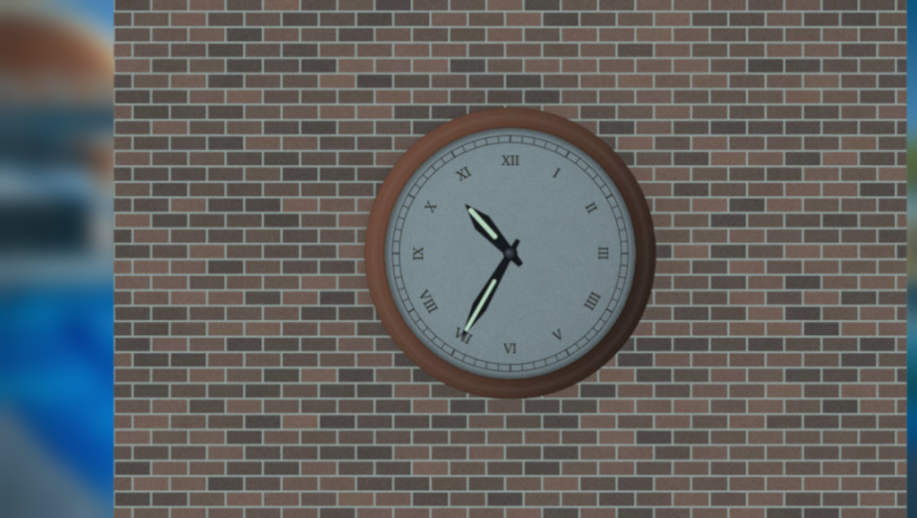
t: 10:35
